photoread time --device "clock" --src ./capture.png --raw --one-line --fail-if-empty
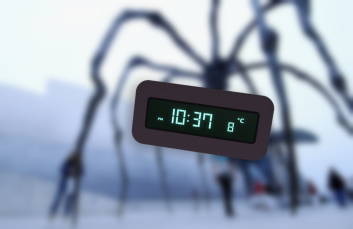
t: 10:37
